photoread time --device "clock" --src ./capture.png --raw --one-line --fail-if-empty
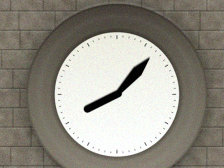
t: 8:07
